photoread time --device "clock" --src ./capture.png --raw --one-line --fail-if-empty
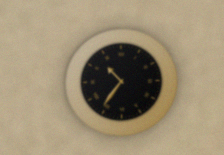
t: 10:36
